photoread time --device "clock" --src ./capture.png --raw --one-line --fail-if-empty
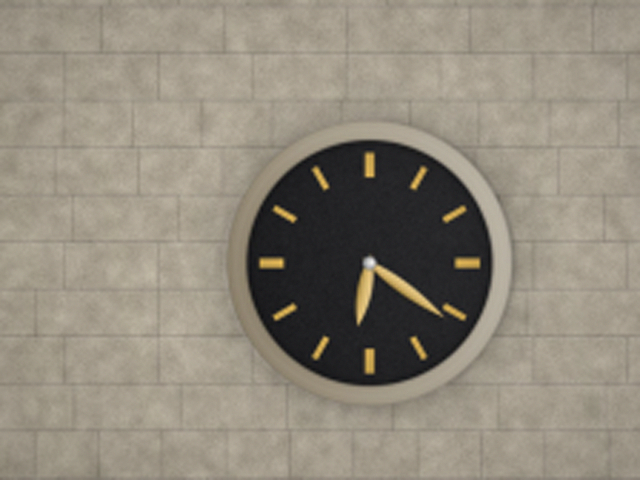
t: 6:21
